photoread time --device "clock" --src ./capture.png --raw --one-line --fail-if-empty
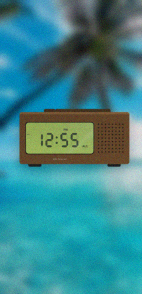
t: 12:55
